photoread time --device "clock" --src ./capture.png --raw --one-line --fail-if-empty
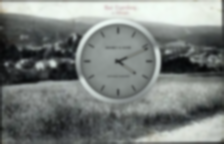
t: 4:11
